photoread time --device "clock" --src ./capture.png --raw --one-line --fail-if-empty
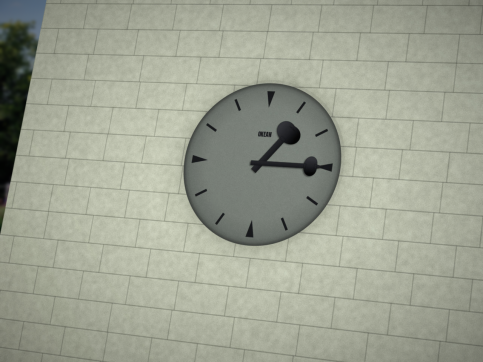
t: 1:15
